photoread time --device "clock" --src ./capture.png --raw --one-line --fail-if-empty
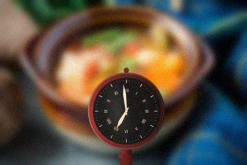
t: 6:59
